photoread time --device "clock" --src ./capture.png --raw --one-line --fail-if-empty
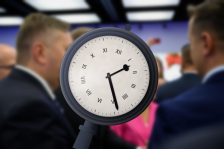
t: 1:24
